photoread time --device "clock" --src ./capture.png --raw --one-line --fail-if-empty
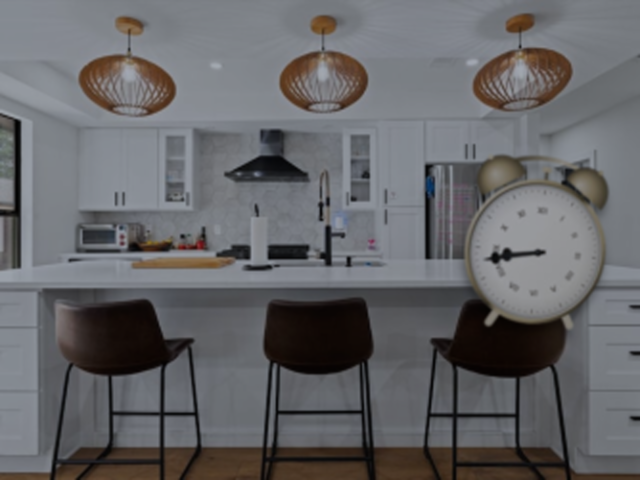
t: 8:43
